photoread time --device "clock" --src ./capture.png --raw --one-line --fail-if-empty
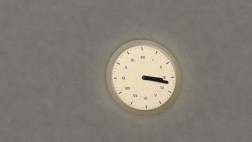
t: 3:17
